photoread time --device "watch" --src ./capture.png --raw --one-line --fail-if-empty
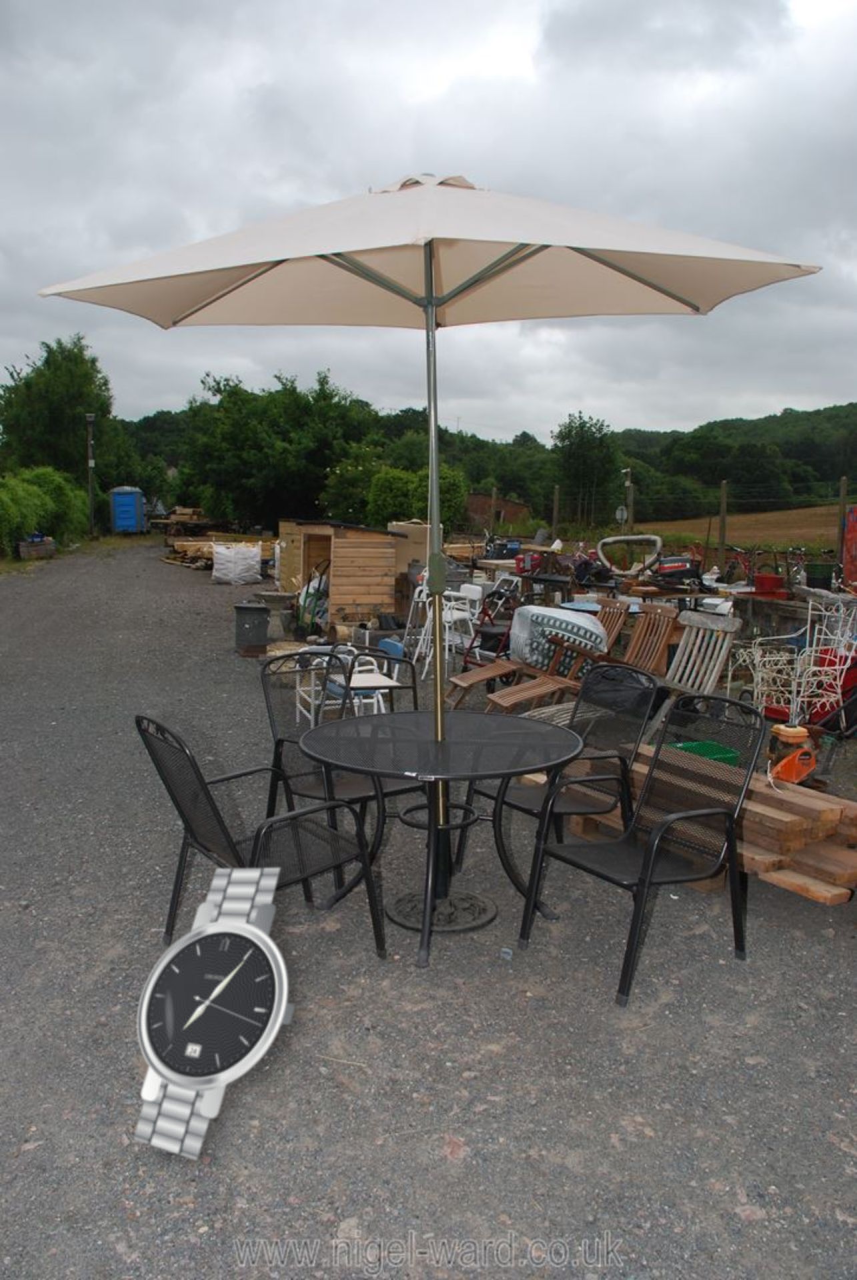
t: 7:05:17
